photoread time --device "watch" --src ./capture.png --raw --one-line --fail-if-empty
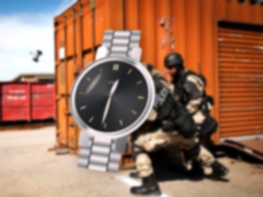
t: 12:31
